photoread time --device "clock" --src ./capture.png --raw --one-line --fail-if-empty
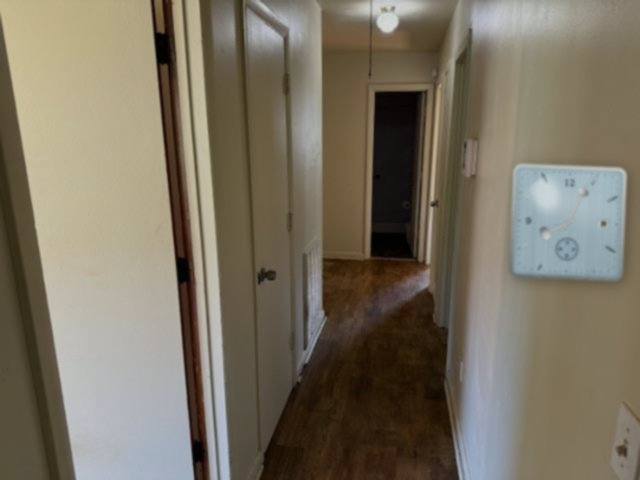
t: 8:04
